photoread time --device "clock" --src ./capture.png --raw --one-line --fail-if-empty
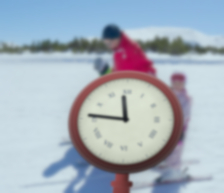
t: 11:46
